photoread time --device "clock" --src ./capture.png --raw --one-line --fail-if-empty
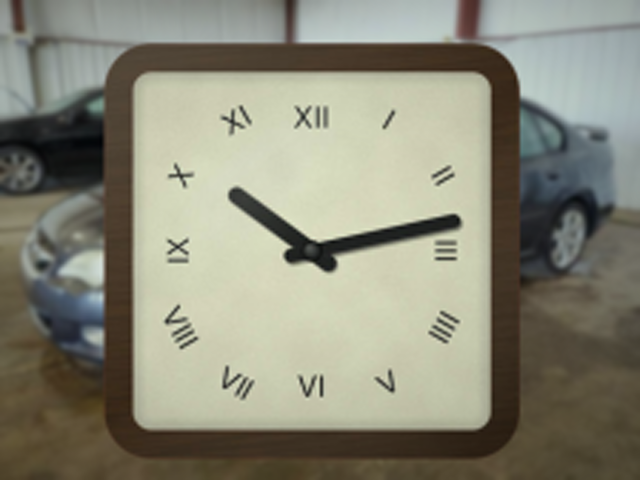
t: 10:13
